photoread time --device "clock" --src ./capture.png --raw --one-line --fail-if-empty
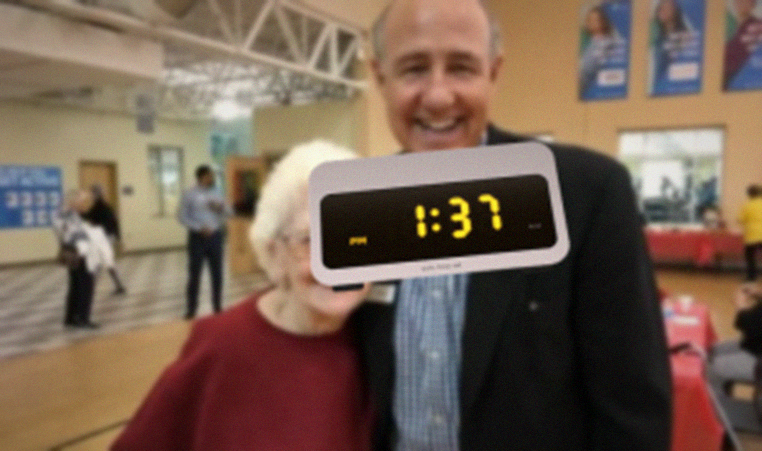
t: 1:37
